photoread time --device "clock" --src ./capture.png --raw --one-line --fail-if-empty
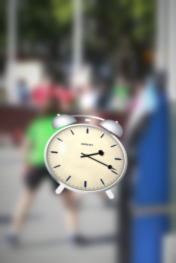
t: 2:19
